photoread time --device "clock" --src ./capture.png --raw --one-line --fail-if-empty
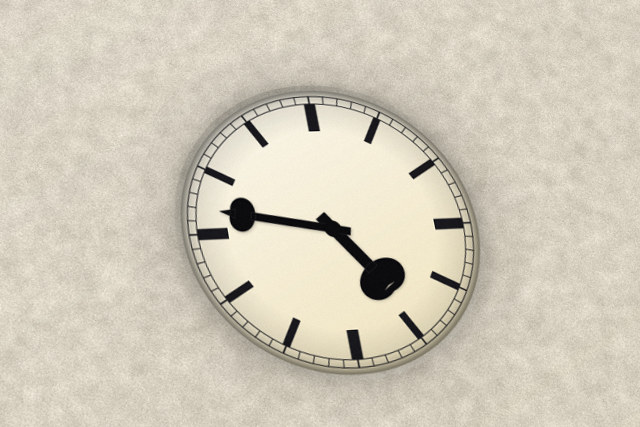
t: 4:47
